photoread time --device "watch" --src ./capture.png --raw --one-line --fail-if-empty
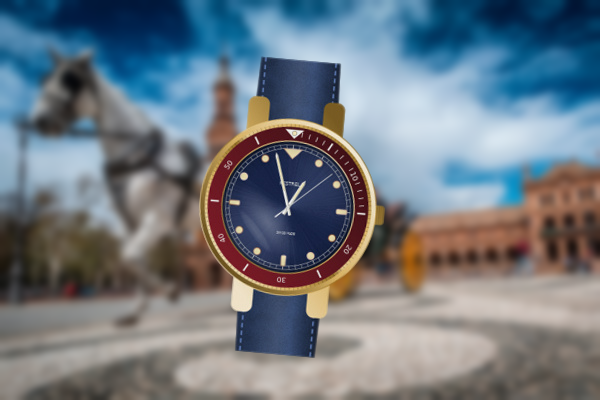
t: 12:57:08
